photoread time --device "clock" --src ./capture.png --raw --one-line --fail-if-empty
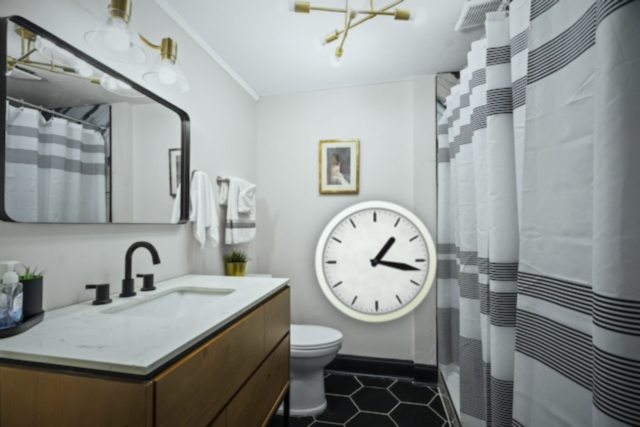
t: 1:17
